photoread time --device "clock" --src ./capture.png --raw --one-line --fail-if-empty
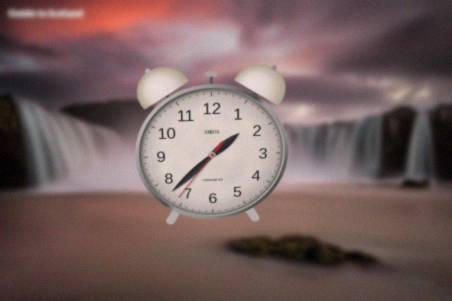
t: 1:37:36
